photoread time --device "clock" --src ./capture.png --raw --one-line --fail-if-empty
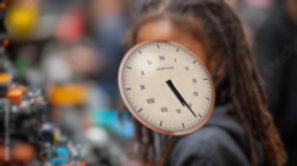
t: 5:26
